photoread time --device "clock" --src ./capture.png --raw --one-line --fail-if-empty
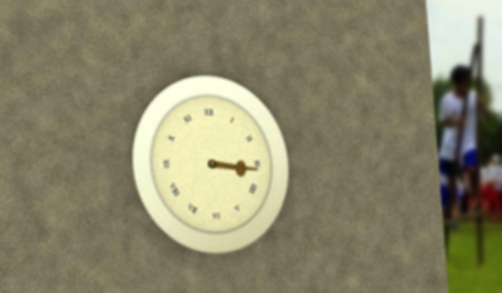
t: 3:16
